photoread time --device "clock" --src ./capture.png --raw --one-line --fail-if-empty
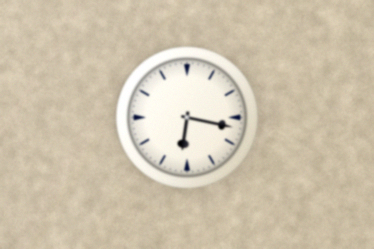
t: 6:17
